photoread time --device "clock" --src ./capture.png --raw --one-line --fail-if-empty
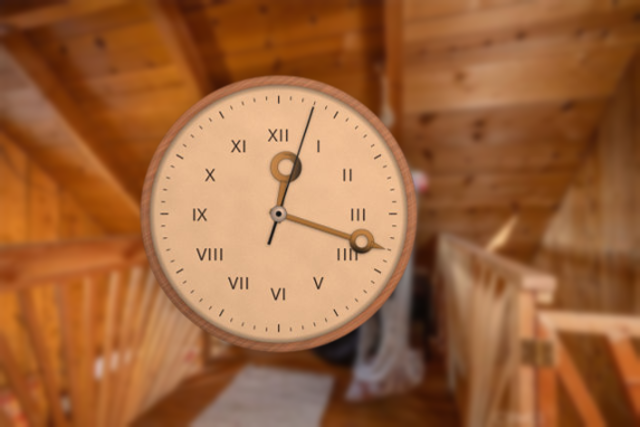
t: 12:18:03
